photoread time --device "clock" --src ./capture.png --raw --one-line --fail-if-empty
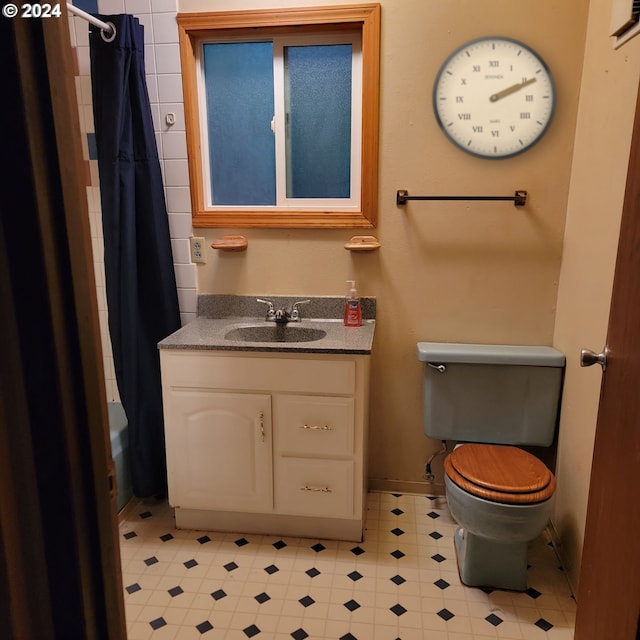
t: 2:11
